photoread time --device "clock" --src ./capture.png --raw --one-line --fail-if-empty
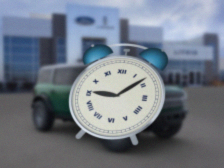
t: 9:08
